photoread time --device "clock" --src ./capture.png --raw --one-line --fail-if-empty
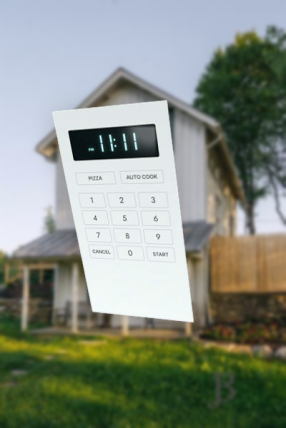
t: 11:11
